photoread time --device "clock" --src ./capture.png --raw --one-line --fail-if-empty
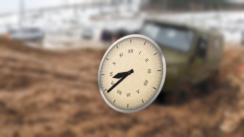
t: 8:39
